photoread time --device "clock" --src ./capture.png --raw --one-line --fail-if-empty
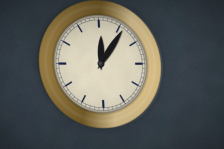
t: 12:06
